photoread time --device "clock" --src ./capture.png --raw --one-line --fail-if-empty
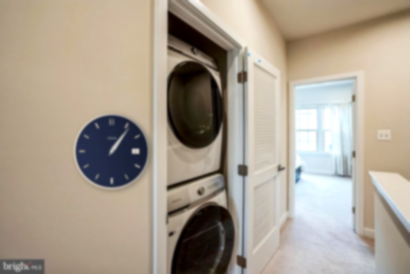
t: 1:06
